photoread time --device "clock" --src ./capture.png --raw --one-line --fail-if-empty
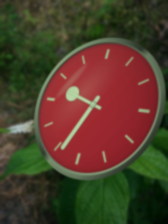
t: 9:34
